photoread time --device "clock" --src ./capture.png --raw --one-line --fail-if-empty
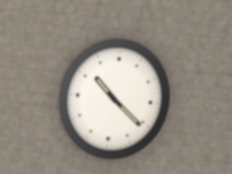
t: 10:21
